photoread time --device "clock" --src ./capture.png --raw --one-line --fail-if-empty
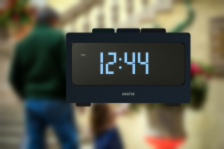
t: 12:44
